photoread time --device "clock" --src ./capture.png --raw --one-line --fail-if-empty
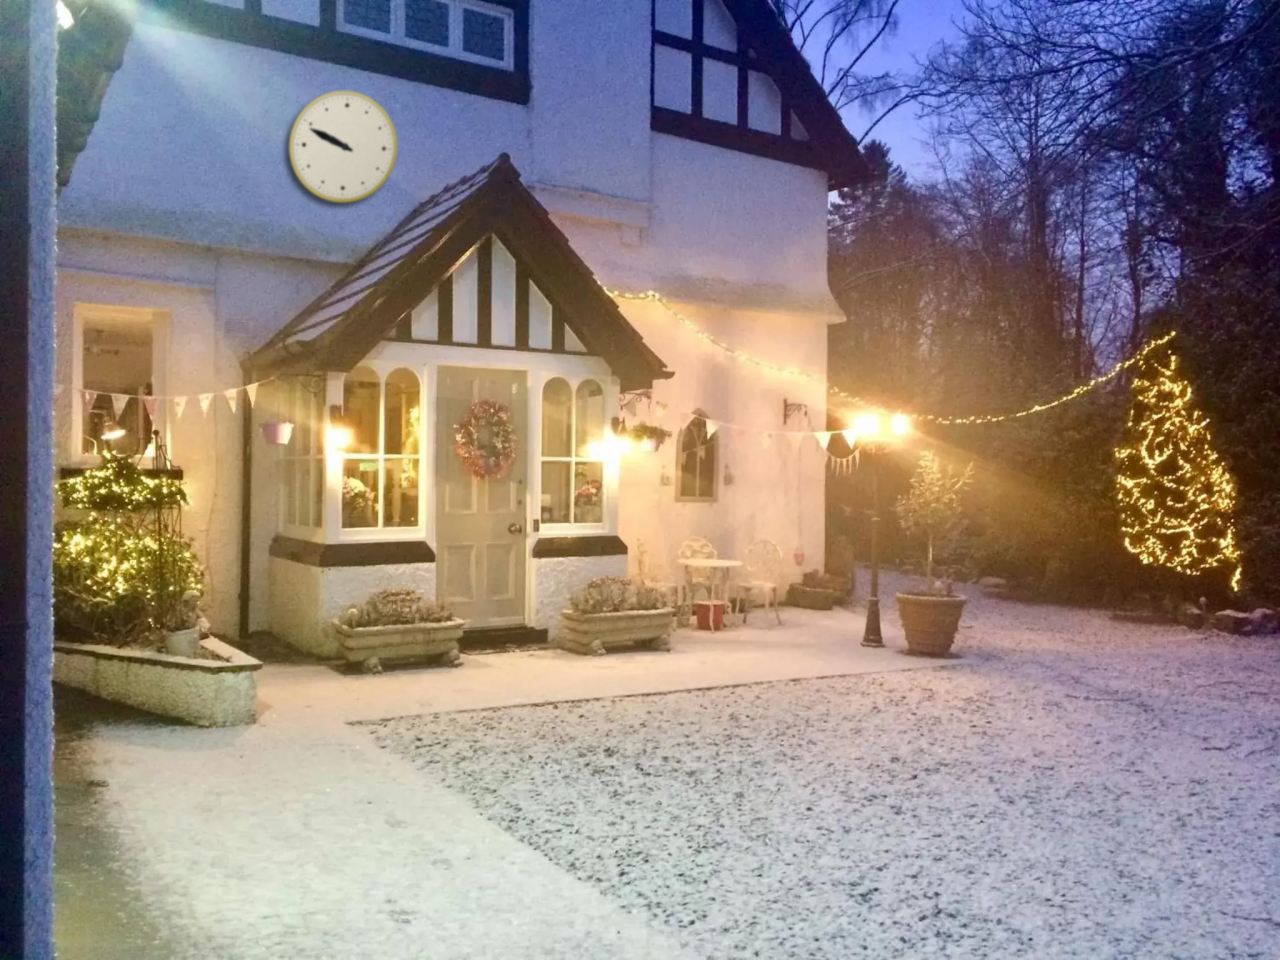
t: 9:49
